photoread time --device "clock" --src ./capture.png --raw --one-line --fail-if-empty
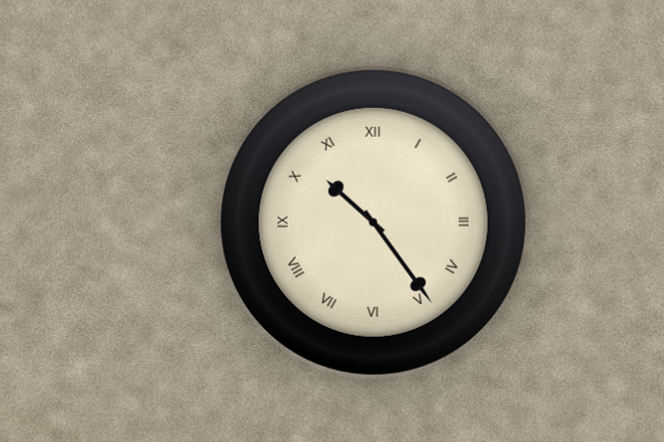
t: 10:24
